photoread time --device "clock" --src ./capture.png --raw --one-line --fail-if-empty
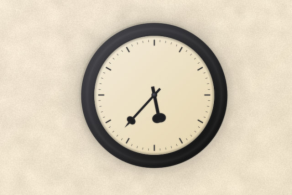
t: 5:37
